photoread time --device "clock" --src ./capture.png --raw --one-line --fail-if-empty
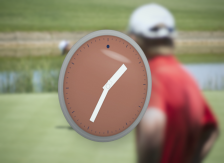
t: 1:35
